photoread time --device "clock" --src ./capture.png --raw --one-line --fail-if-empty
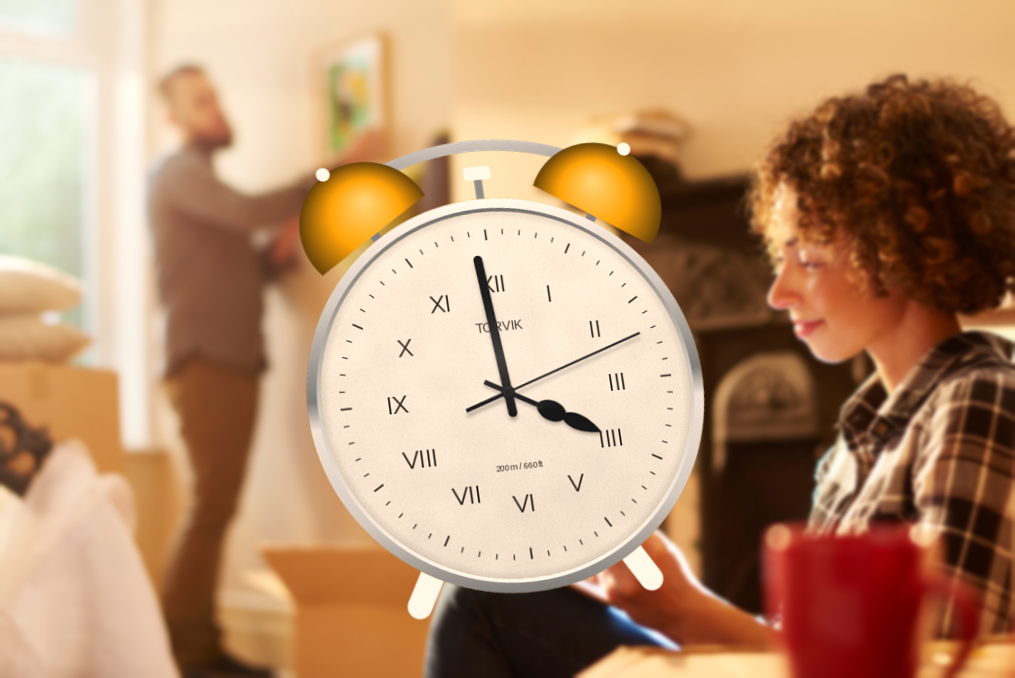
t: 3:59:12
